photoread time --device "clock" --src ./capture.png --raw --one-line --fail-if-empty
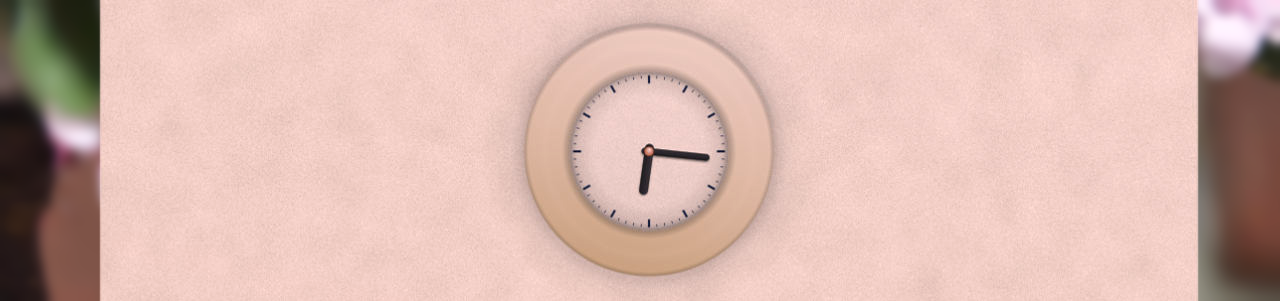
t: 6:16
